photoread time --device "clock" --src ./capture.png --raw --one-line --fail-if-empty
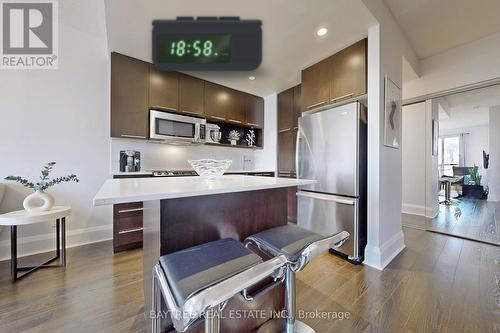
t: 18:58
